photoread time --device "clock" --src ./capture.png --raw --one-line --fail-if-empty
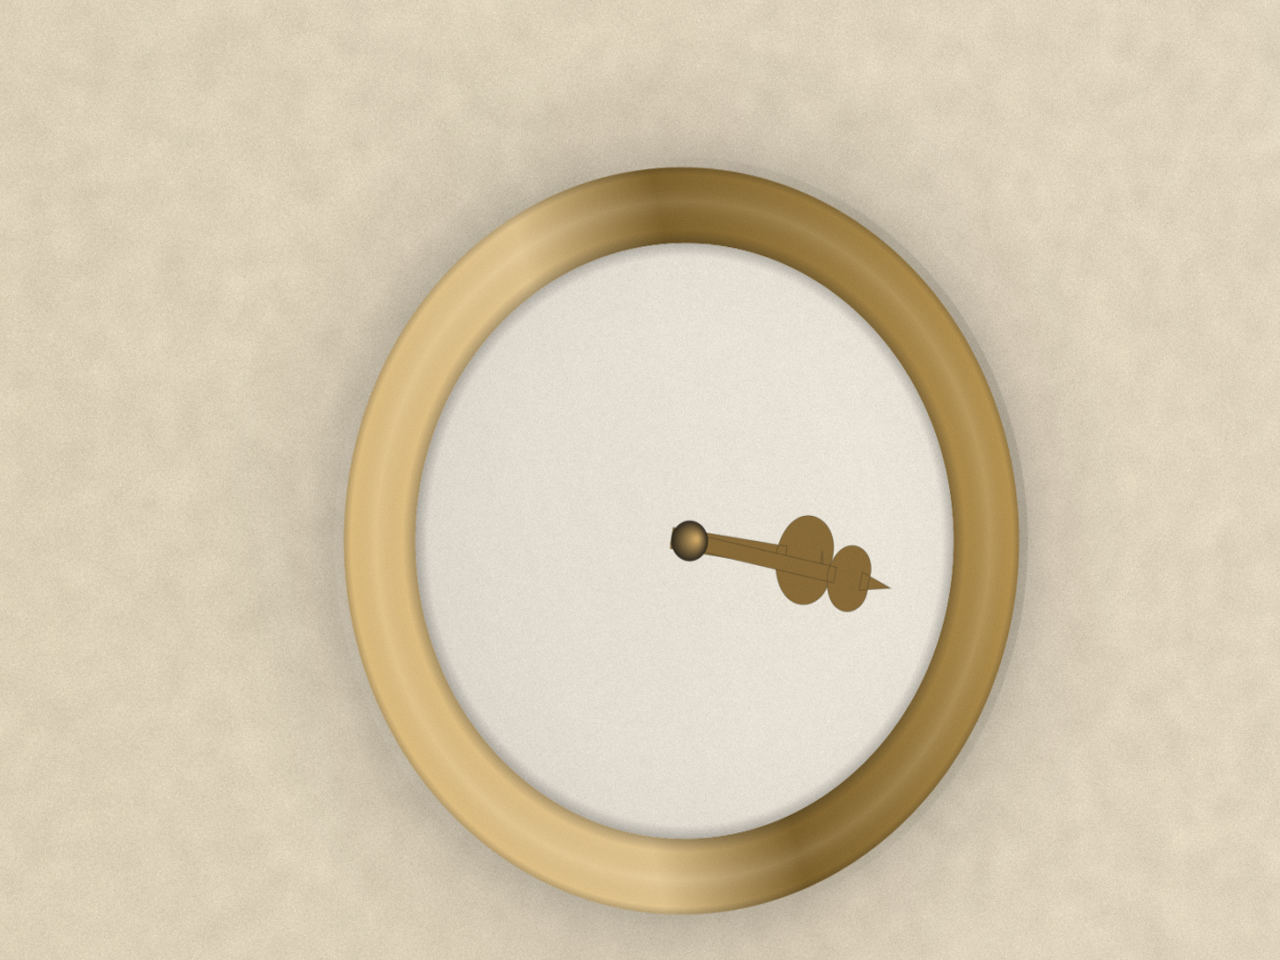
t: 3:17
